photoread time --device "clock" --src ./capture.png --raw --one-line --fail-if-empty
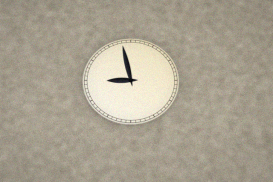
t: 8:58
